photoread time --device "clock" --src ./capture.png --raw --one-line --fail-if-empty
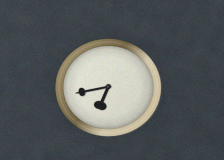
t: 6:43
